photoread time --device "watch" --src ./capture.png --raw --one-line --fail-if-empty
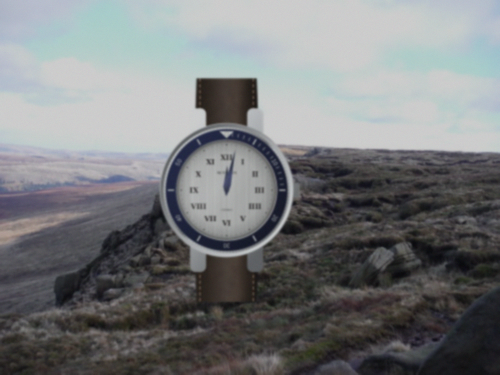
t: 12:02
